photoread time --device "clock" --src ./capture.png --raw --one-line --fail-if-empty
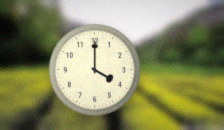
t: 4:00
